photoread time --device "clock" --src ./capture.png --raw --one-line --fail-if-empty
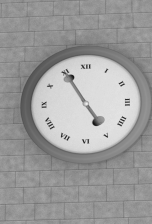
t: 4:55
